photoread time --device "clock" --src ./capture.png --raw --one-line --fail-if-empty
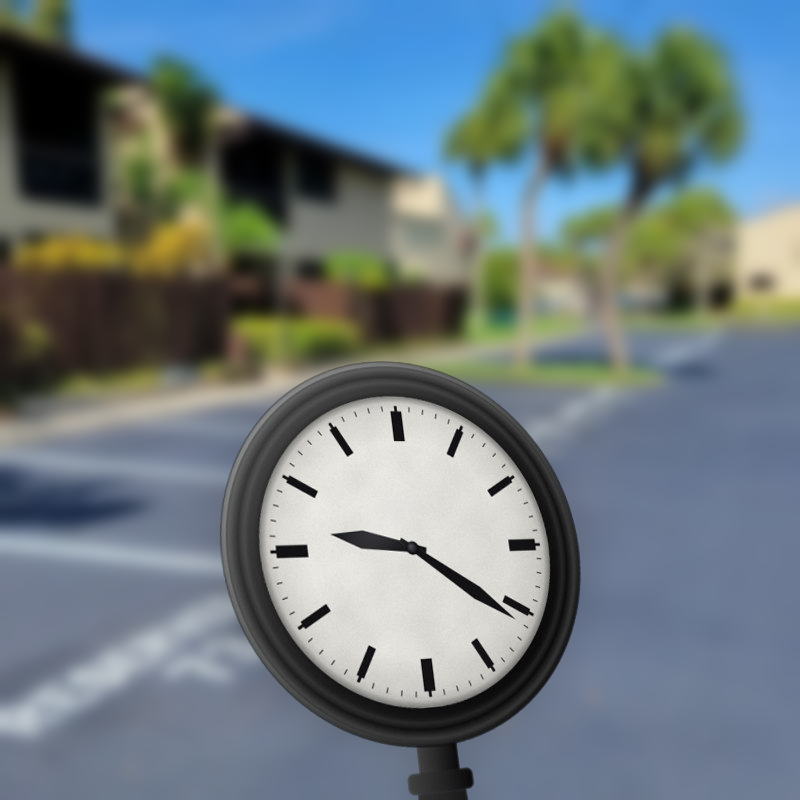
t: 9:21
